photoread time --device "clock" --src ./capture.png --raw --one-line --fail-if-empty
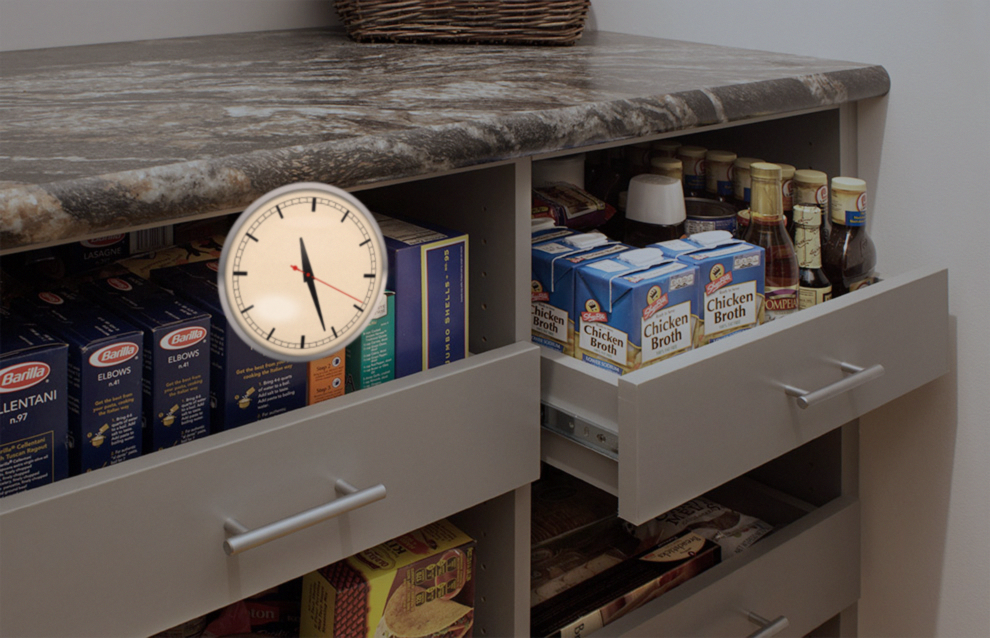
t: 11:26:19
